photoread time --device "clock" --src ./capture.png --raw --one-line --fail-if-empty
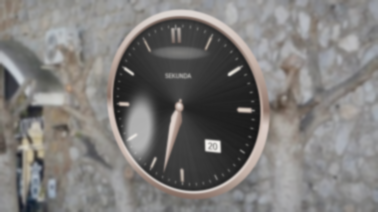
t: 6:33
